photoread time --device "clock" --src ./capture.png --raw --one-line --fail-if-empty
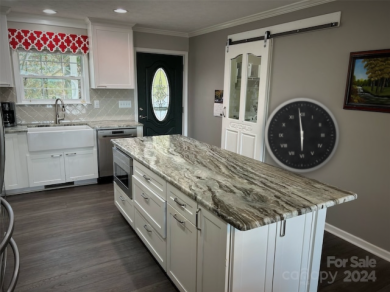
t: 5:59
